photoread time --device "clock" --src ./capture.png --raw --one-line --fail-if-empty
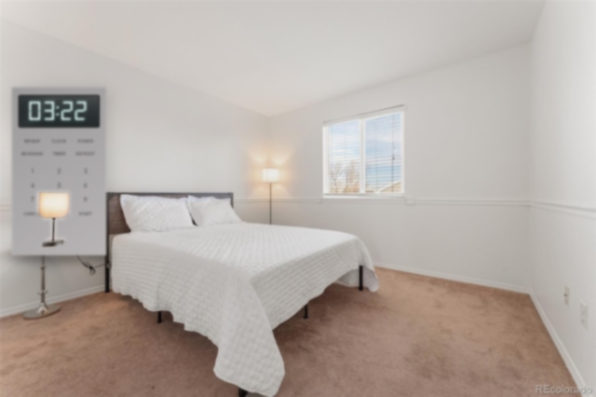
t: 3:22
